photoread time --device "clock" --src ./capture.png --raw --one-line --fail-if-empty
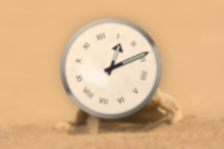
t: 1:14
